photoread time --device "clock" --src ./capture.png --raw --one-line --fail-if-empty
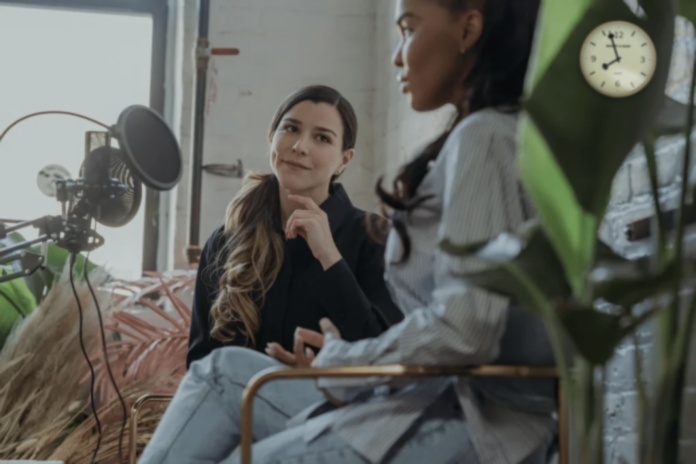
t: 7:57
